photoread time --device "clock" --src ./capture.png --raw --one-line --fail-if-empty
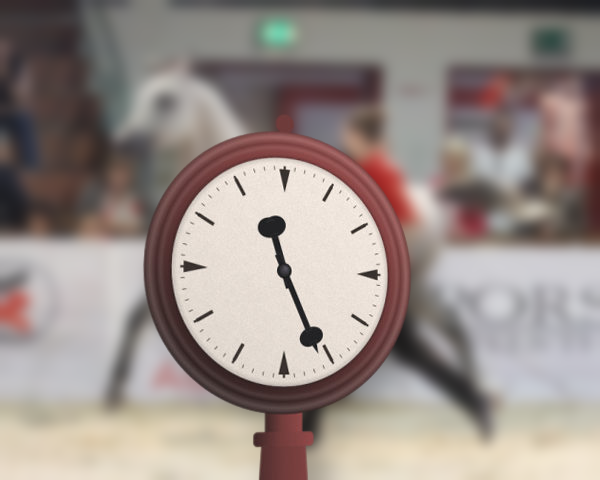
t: 11:26
